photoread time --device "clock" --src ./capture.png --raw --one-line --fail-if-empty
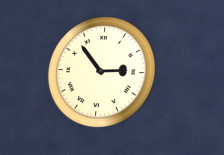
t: 2:53
